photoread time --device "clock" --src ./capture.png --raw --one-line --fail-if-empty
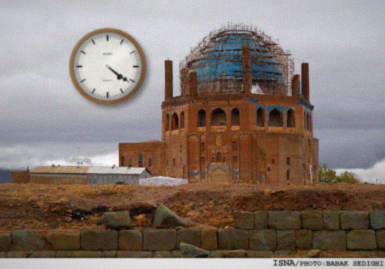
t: 4:21
